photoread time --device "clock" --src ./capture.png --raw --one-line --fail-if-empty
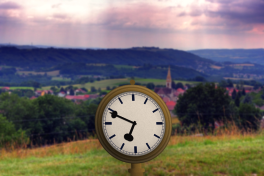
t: 6:49
